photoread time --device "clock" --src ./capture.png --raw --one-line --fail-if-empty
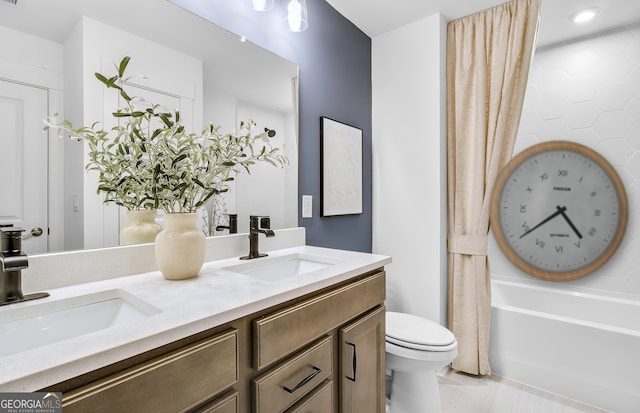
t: 4:39
